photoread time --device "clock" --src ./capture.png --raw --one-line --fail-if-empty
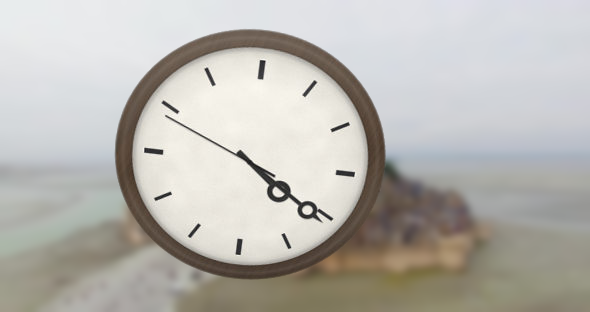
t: 4:20:49
